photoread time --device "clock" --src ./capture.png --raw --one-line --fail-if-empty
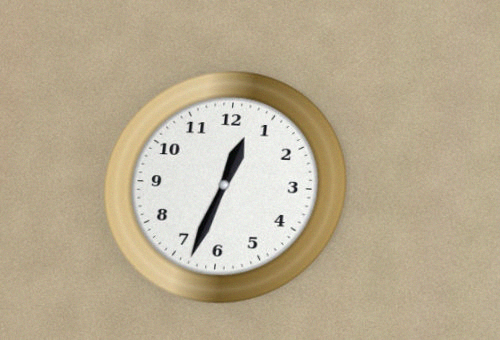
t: 12:33
